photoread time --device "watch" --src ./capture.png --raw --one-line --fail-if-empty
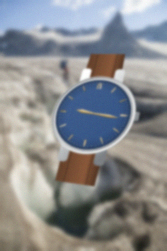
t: 9:16
